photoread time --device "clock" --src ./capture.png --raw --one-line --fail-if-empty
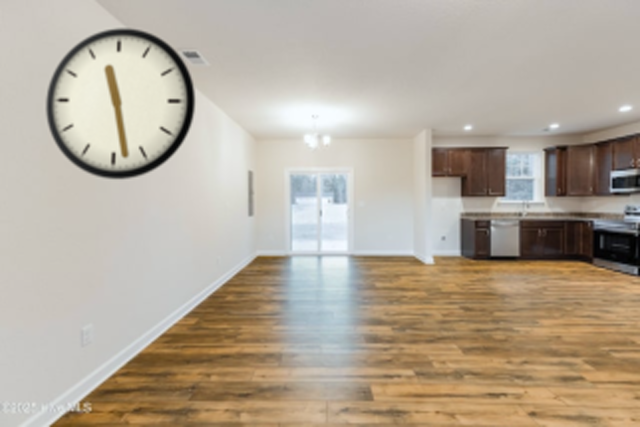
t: 11:28
